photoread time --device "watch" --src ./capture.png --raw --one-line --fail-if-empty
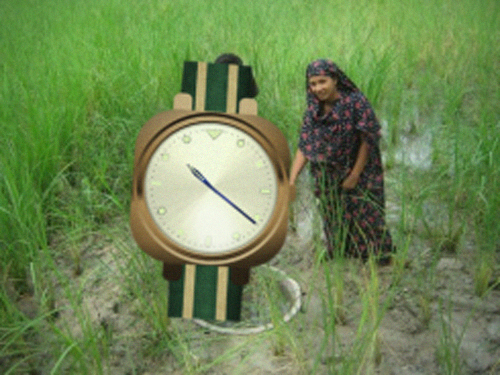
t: 10:21
